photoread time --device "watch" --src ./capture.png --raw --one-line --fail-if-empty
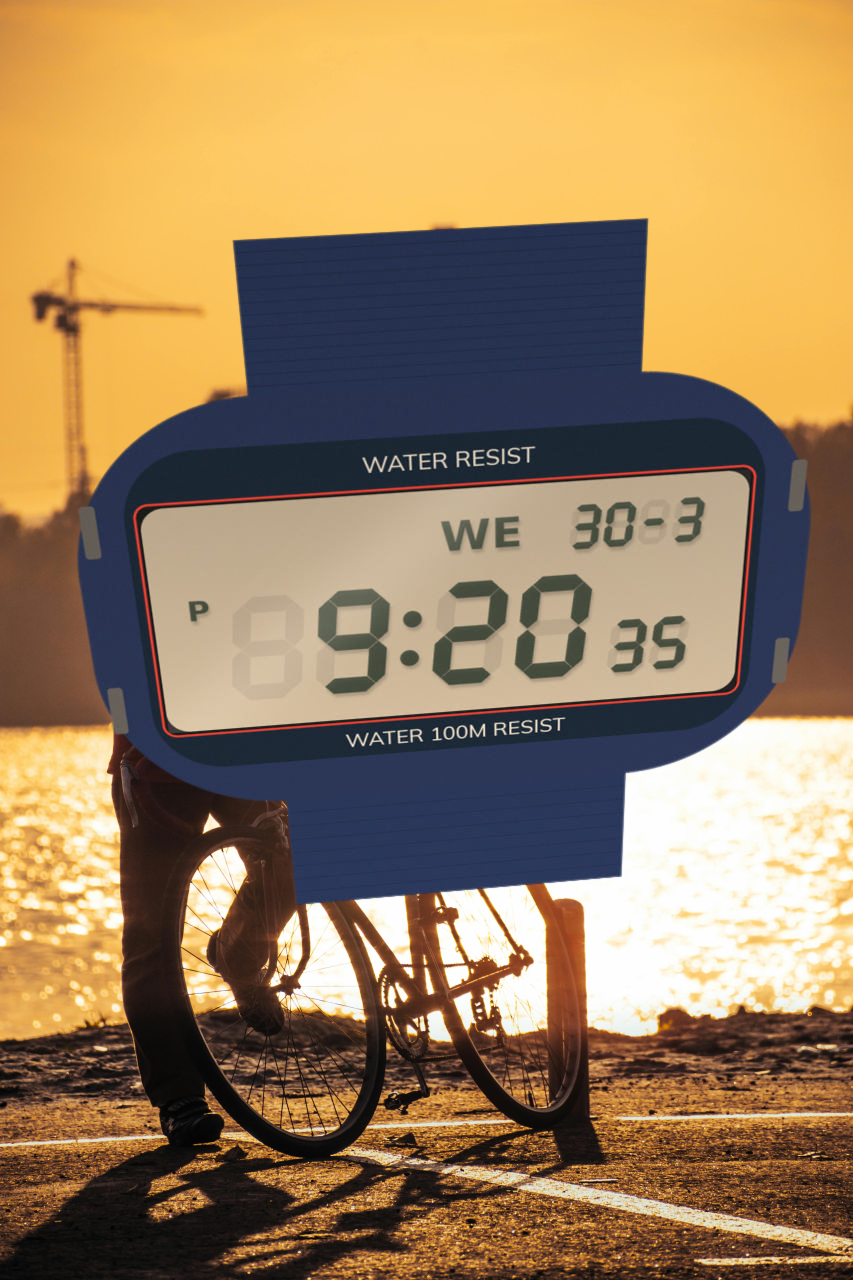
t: 9:20:35
